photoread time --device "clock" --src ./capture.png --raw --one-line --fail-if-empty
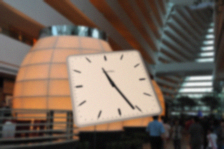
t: 11:26
